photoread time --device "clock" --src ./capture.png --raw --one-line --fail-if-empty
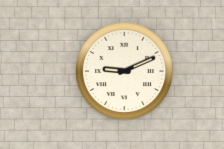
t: 9:11
